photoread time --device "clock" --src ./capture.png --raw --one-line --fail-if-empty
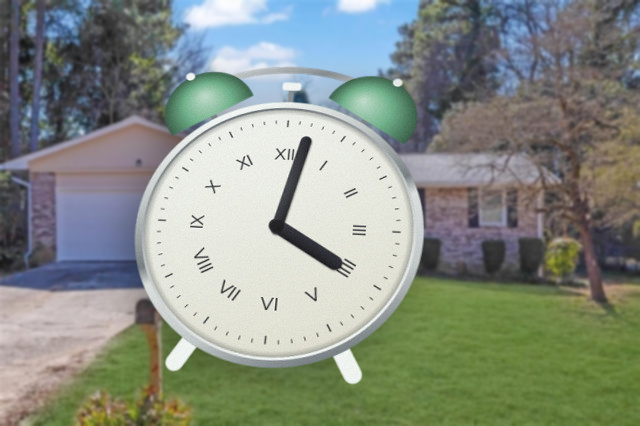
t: 4:02
